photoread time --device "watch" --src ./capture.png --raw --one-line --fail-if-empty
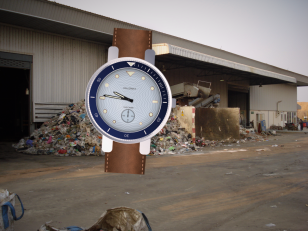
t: 9:46
